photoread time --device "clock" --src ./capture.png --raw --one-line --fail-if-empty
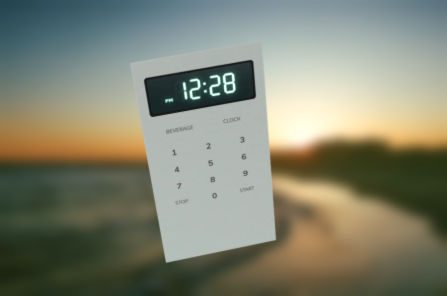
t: 12:28
